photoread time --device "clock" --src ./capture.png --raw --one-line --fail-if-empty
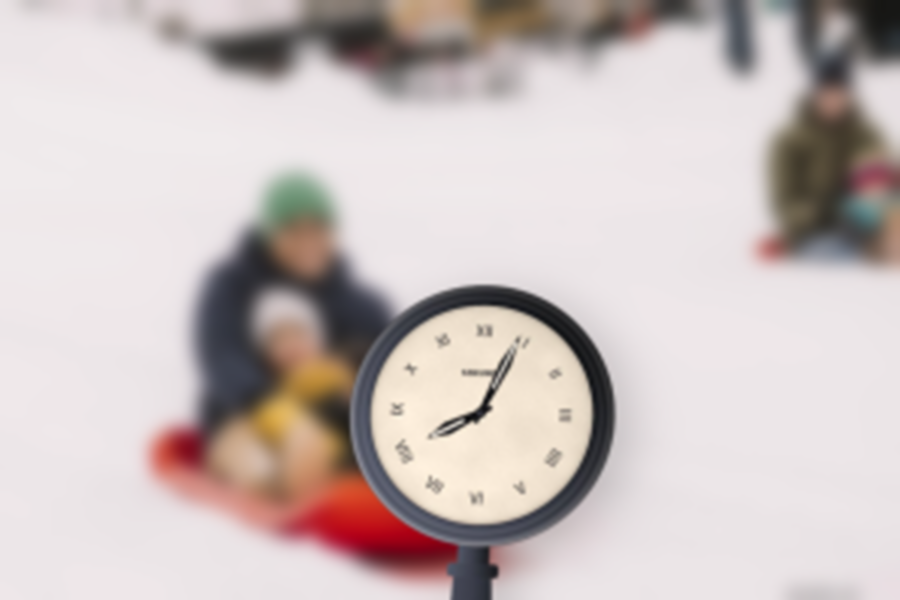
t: 8:04
